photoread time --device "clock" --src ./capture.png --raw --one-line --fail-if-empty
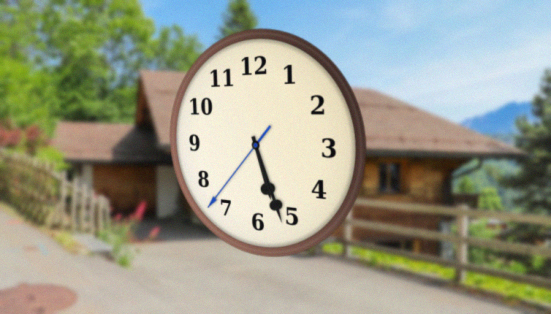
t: 5:26:37
